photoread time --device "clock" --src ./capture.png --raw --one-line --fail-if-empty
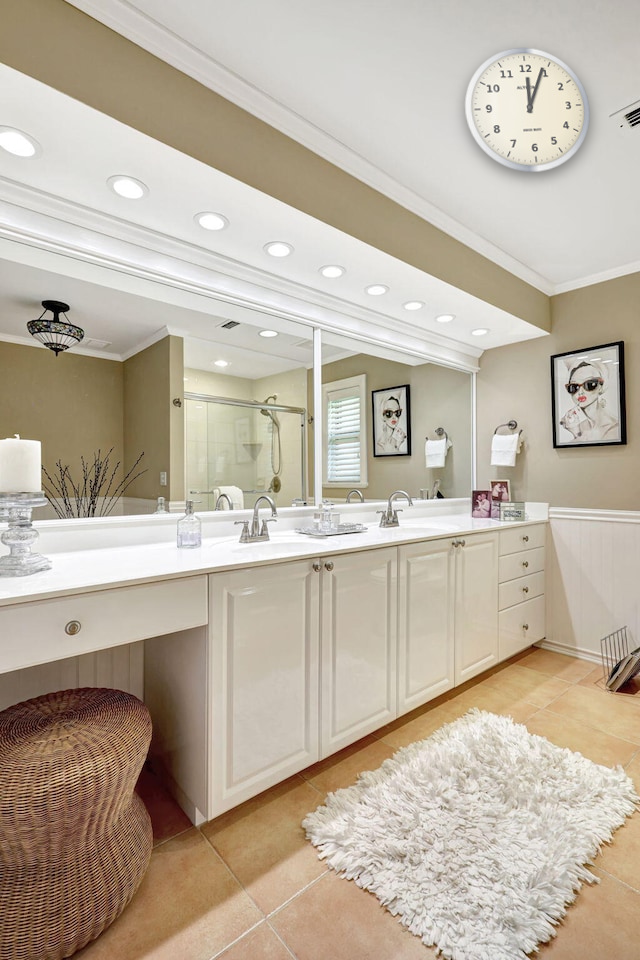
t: 12:04
